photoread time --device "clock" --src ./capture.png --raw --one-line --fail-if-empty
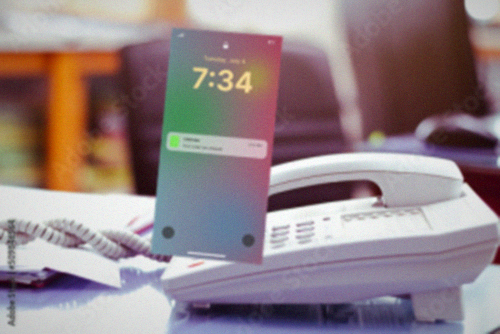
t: 7:34
